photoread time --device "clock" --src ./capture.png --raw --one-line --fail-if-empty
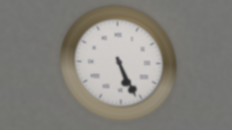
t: 5:26
